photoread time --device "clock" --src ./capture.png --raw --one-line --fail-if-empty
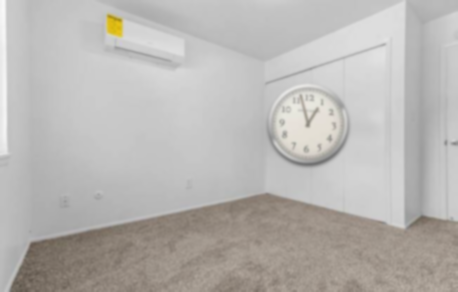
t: 12:57
